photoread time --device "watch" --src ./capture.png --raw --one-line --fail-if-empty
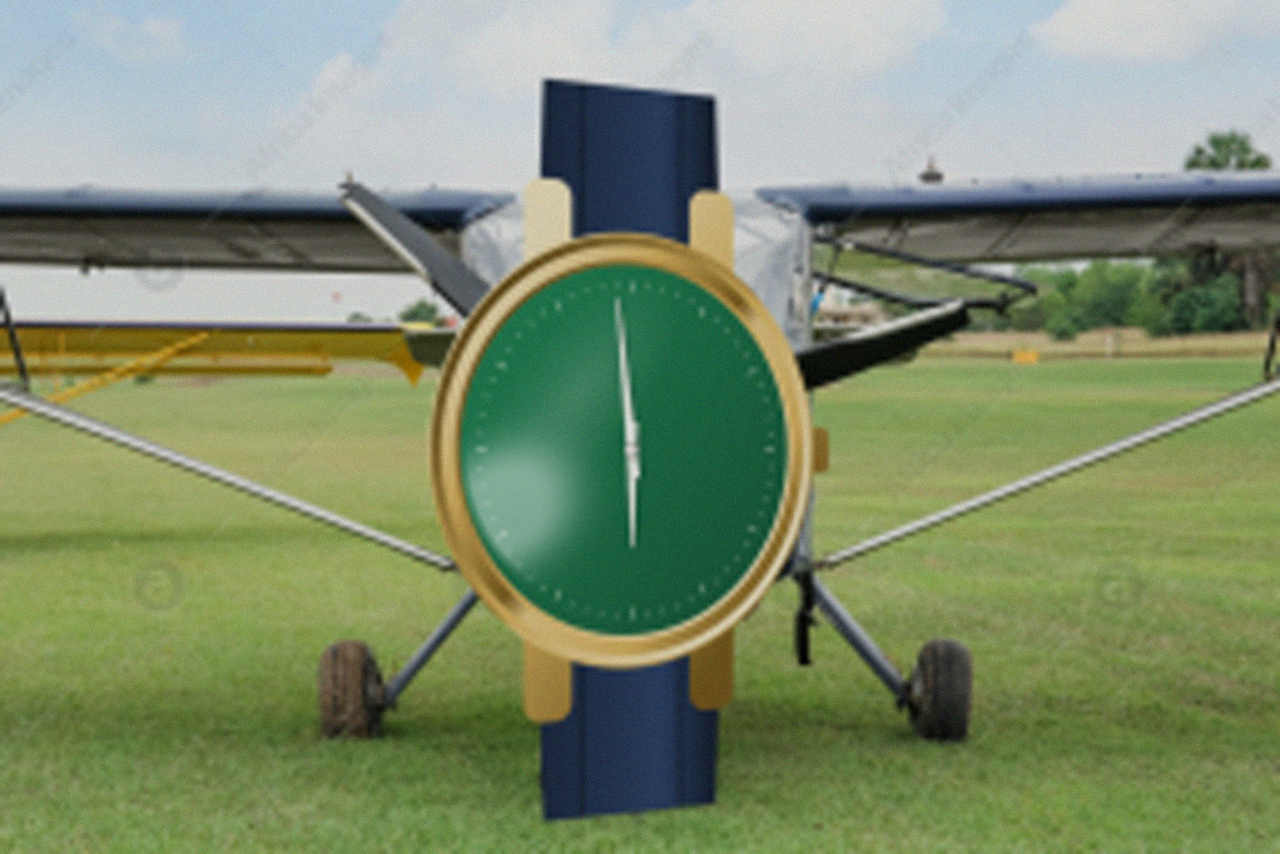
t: 5:59
